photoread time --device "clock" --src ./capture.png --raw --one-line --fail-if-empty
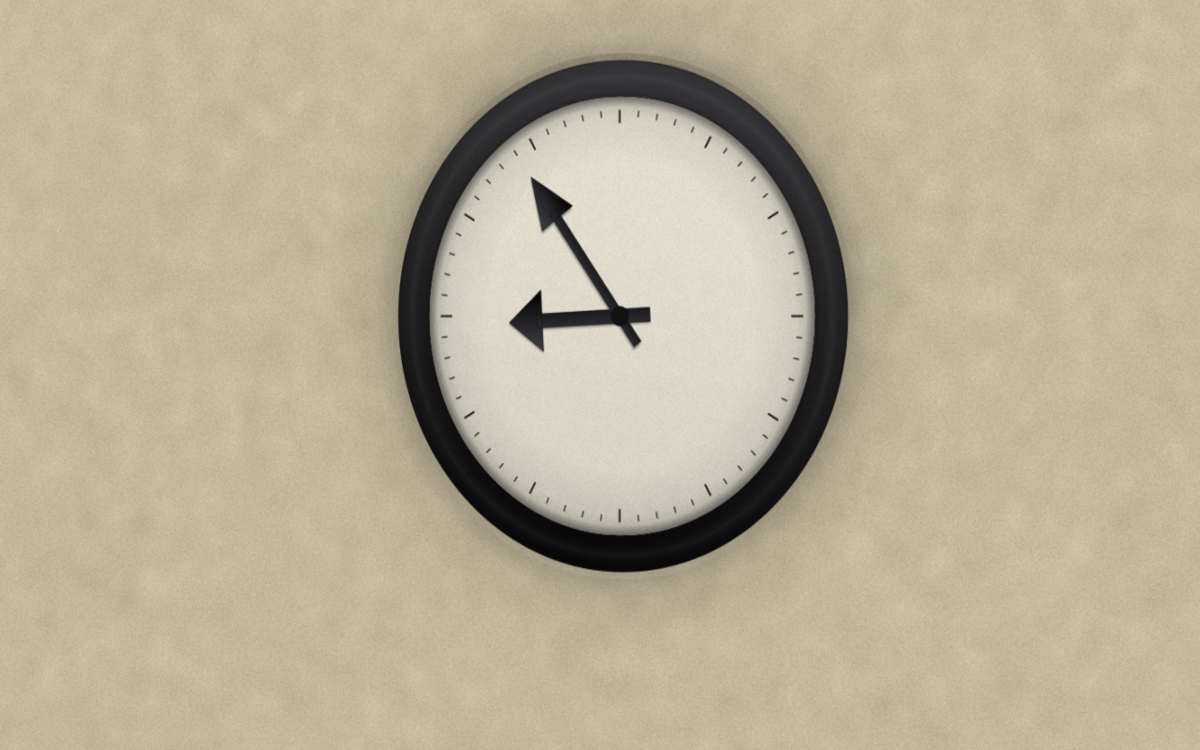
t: 8:54
